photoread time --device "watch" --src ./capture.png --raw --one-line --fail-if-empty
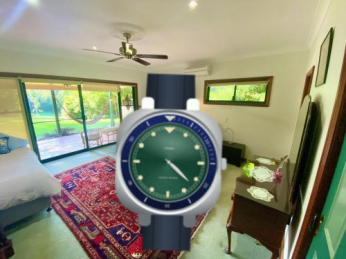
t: 4:22
